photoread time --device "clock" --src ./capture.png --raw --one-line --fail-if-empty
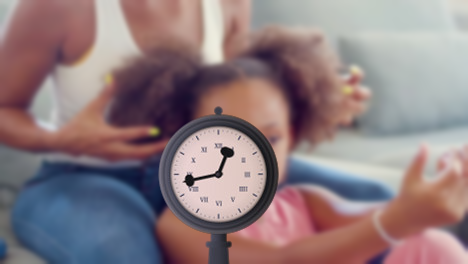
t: 12:43
